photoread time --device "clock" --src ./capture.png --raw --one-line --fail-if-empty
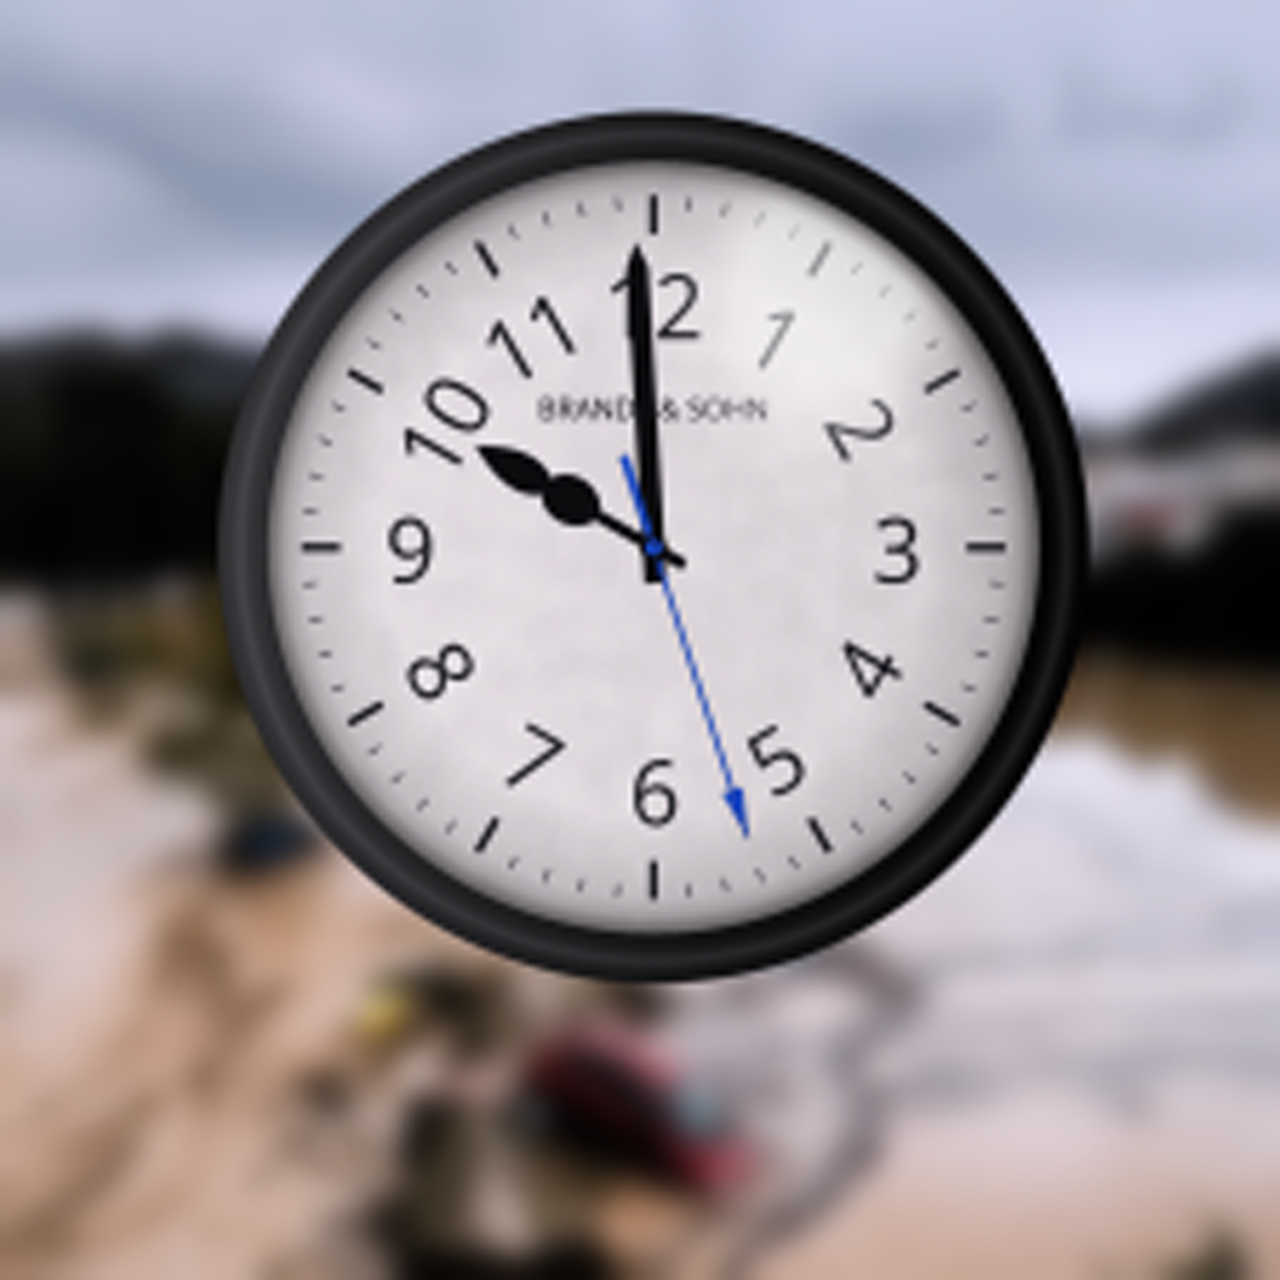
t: 9:59:27
